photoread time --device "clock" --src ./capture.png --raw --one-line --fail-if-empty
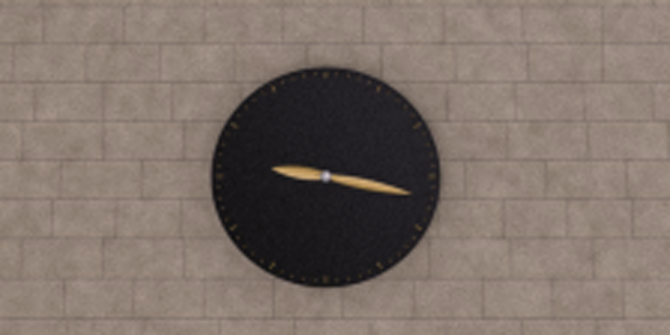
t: 9:17
